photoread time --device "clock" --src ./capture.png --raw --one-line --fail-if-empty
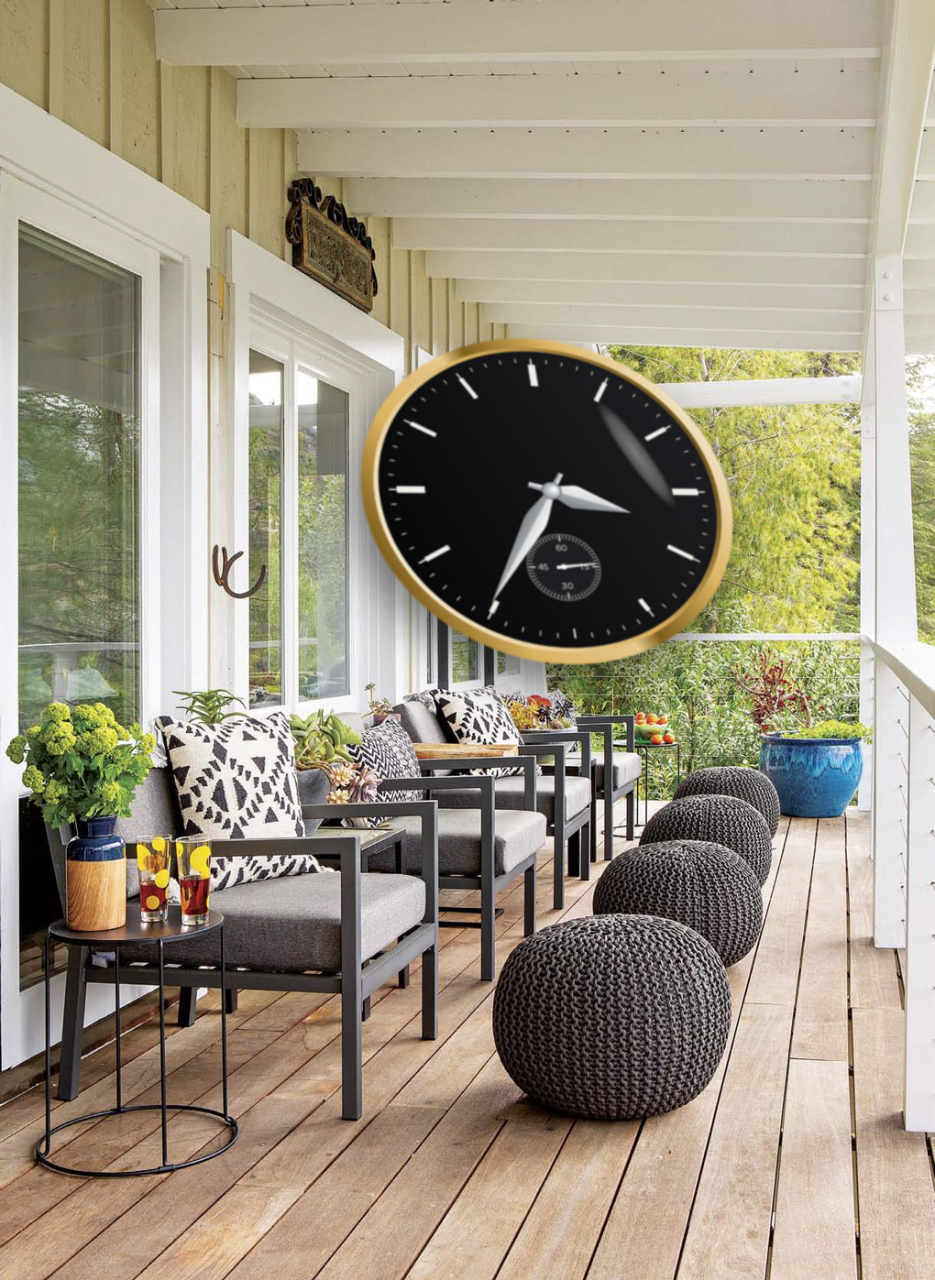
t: 3:35:14
